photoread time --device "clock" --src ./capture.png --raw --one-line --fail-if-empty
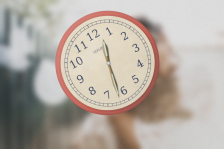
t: 12:32
